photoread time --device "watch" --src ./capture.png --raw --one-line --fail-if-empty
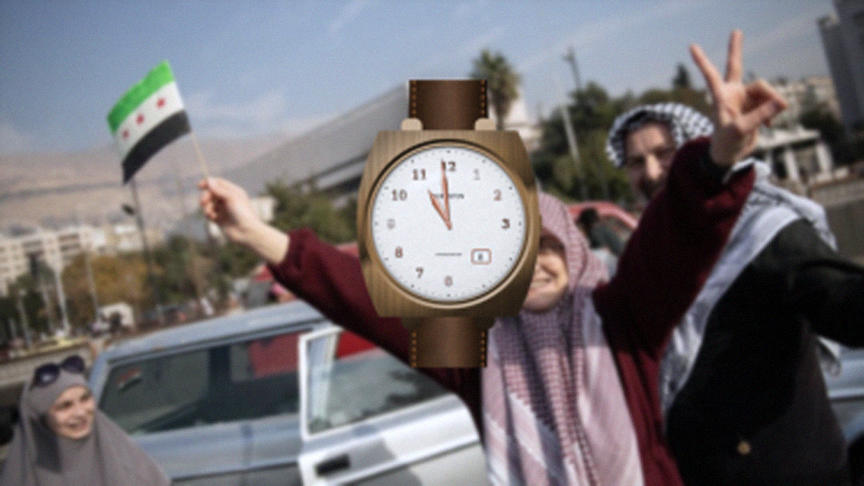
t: 10:59
